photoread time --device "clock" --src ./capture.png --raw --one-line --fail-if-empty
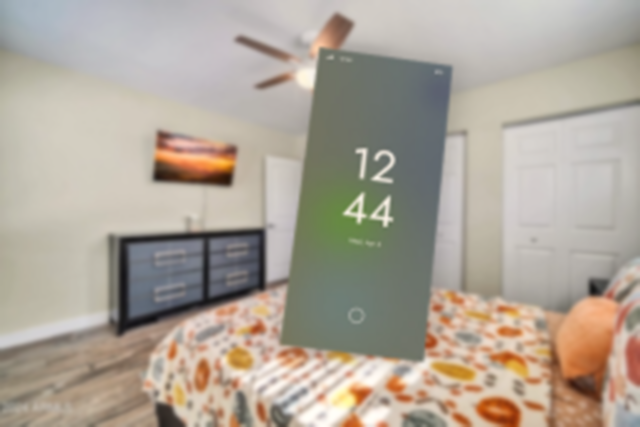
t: 12:44
